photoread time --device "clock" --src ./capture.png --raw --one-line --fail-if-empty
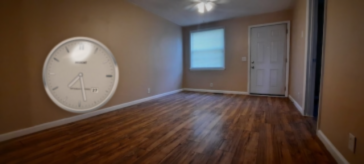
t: 7:28
